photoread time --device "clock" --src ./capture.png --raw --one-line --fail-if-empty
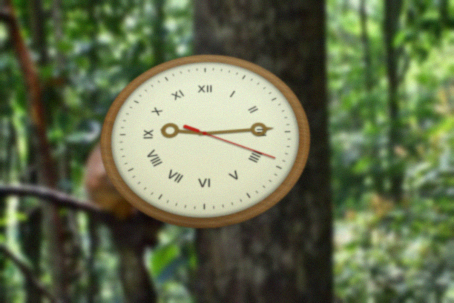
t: 9:14:19
